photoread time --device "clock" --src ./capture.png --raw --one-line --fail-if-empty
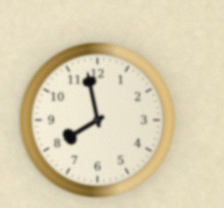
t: 7:58
